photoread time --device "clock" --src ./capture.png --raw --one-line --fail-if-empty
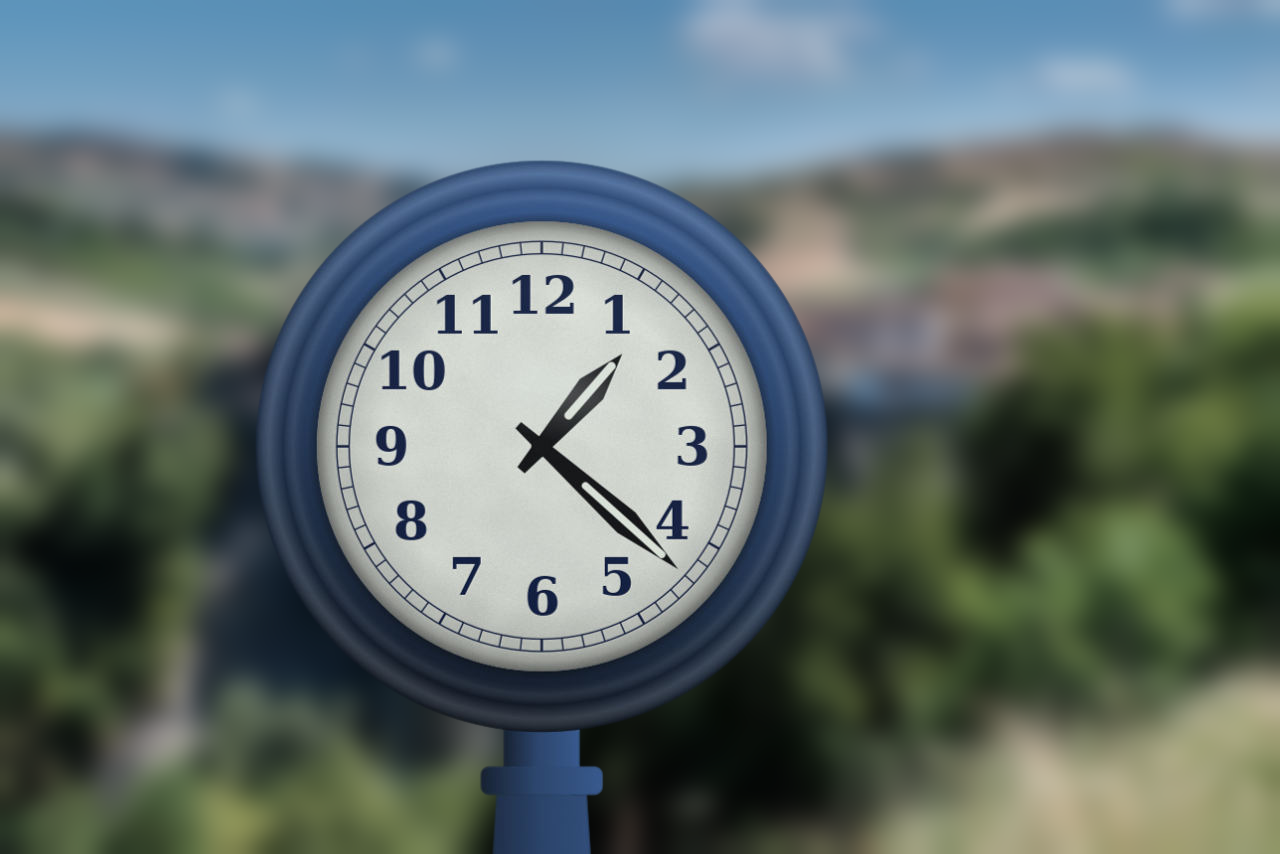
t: 1:22
